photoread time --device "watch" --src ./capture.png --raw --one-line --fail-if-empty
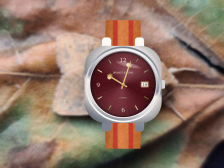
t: 10:03
